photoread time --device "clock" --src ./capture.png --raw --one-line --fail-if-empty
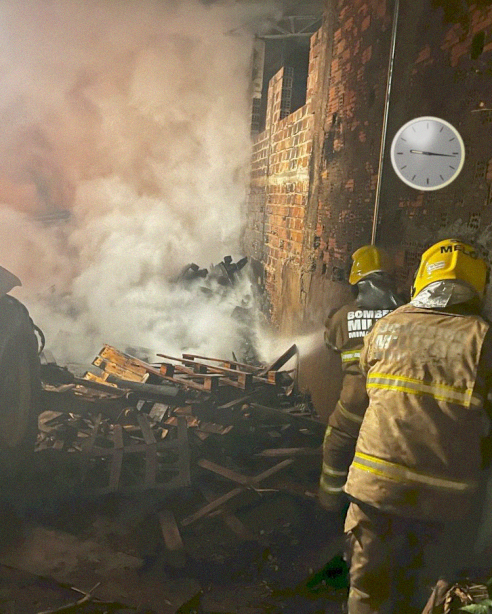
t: 9:16
